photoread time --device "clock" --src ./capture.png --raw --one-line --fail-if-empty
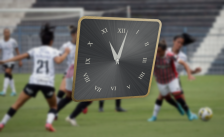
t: 11:02
